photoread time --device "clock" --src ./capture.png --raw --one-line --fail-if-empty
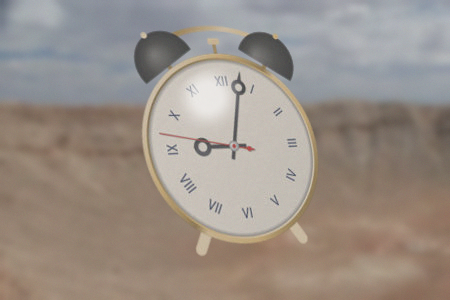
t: 9:02:47
